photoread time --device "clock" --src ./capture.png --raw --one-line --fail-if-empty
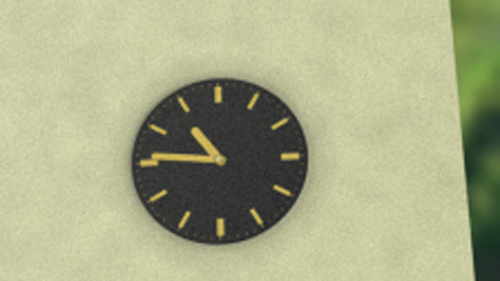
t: 10:46
